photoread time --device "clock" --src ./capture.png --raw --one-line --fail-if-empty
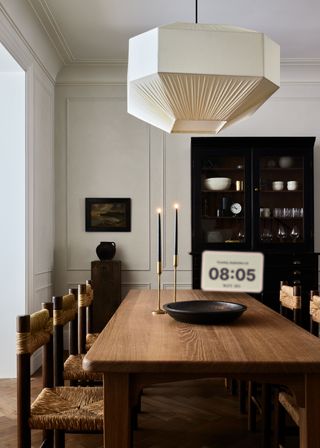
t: 8:05
